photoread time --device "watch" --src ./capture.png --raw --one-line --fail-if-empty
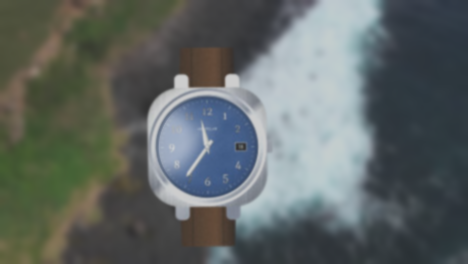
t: 11:36
